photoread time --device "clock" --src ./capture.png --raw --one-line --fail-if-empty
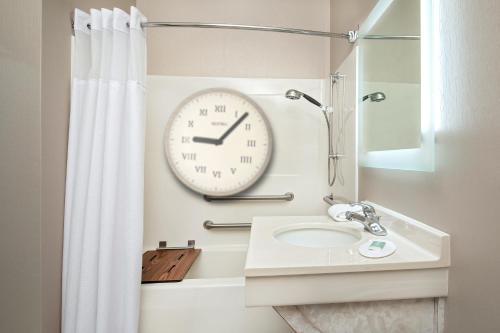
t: 9:07
